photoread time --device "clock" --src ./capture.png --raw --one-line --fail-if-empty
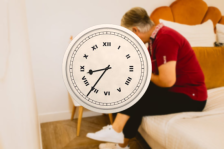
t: 8:36
